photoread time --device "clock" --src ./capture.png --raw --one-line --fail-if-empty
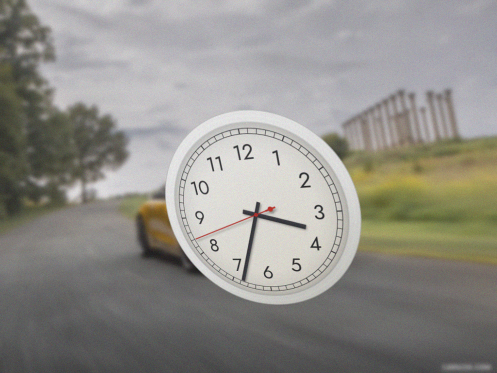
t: 3:33:42
